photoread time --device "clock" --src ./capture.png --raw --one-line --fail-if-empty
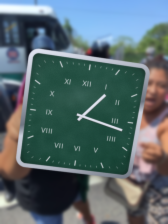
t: 1:17
